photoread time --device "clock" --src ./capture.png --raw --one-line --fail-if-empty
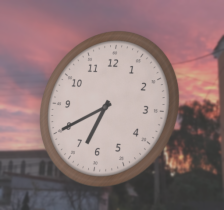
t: 6:40
